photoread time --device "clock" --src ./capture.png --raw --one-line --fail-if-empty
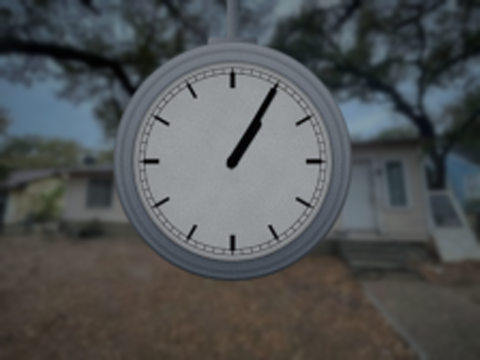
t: 1:05
